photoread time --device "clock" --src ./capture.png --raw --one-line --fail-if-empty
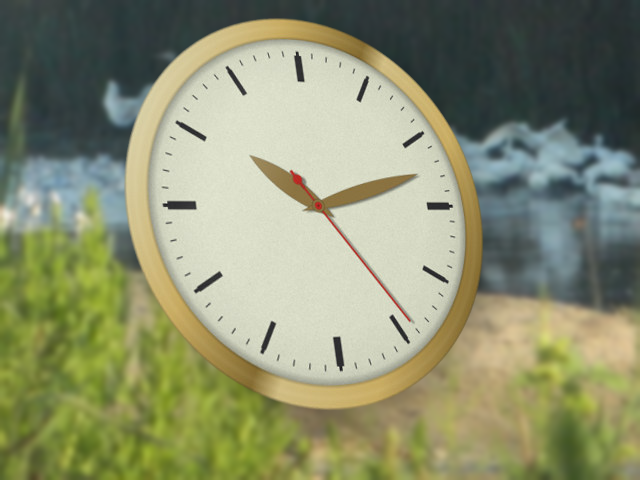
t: 10:12:24
